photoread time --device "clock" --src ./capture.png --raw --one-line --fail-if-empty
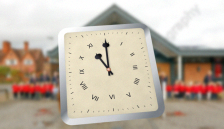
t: 11:00
